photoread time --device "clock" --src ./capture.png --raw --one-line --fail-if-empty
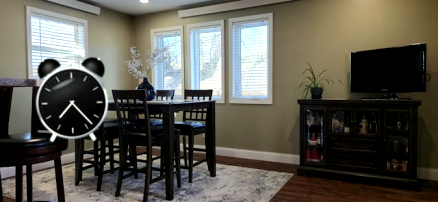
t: 7:23
